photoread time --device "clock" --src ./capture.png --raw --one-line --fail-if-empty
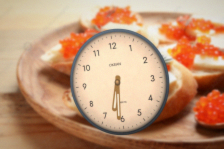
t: 6:31
